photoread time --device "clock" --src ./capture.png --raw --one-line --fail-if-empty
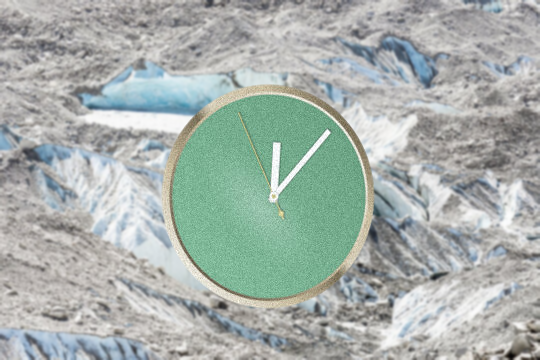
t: 12:06:56
